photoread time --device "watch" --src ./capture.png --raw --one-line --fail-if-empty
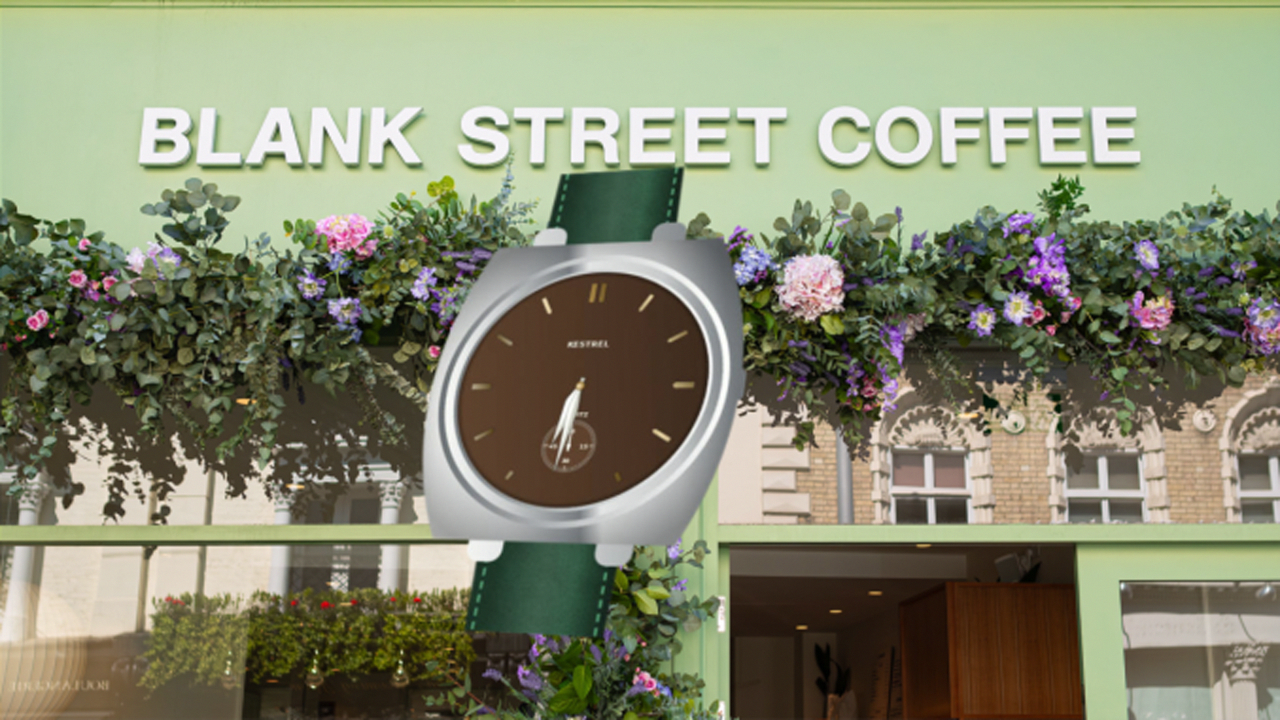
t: 6:31
